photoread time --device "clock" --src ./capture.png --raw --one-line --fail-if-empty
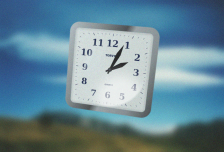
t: 2:04
